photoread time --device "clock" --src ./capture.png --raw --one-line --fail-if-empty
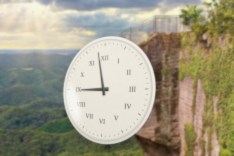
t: 8:58
